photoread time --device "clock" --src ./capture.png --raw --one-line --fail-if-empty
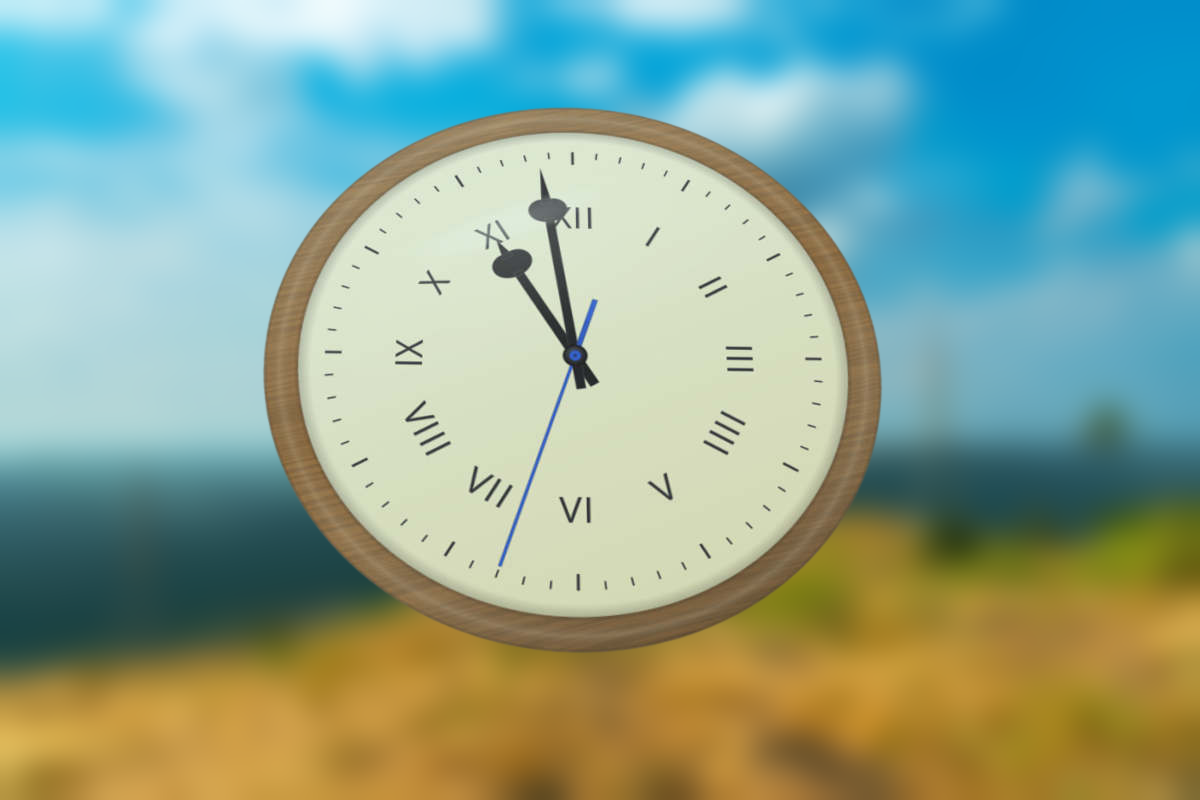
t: 10:58:33
